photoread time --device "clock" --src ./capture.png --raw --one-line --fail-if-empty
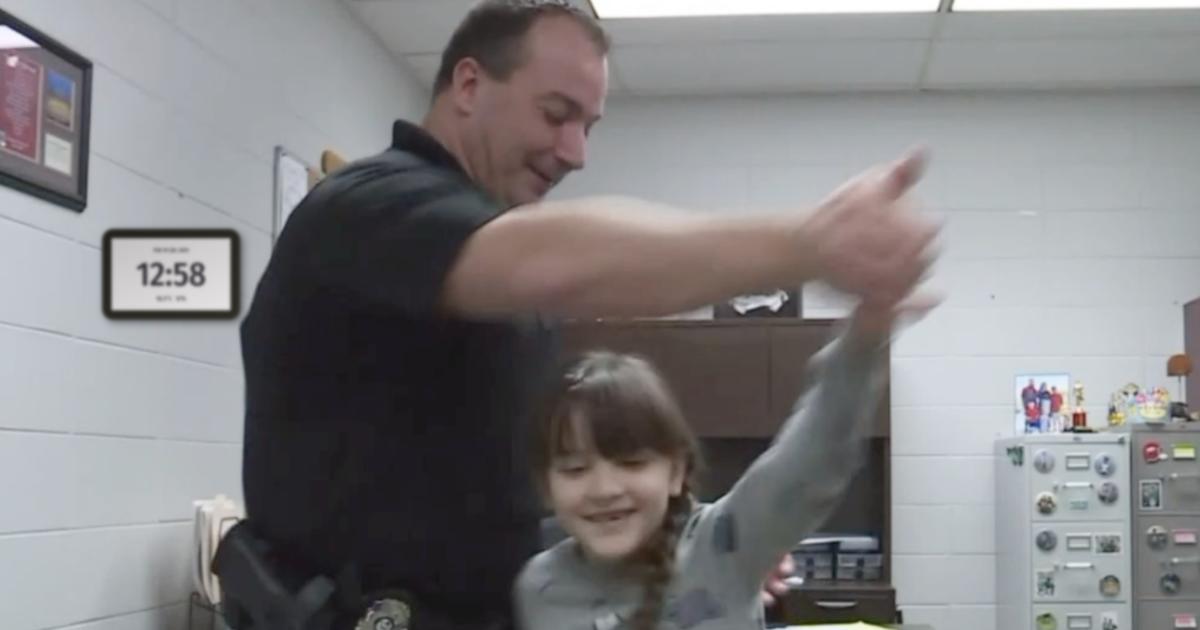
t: 12:58
